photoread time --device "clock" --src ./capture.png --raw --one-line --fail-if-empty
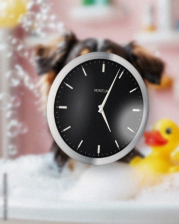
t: 5:04
